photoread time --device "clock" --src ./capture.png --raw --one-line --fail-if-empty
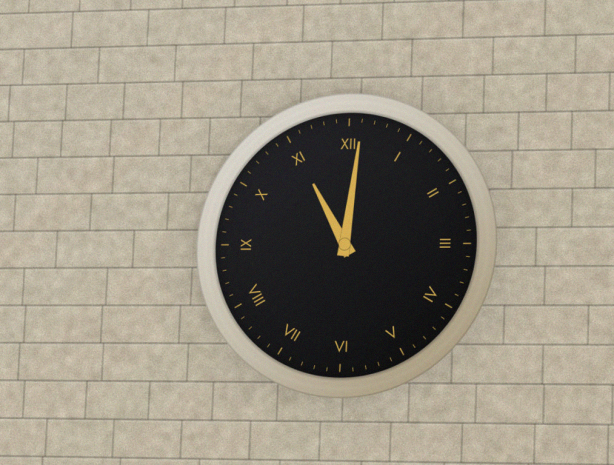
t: 11:01
